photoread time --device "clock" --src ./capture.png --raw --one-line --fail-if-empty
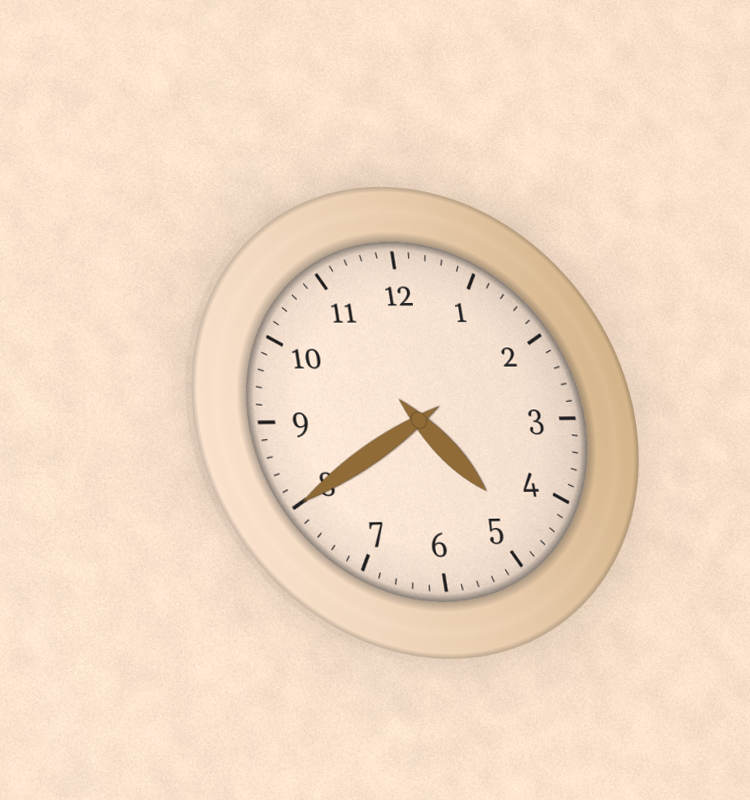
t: 4:40
